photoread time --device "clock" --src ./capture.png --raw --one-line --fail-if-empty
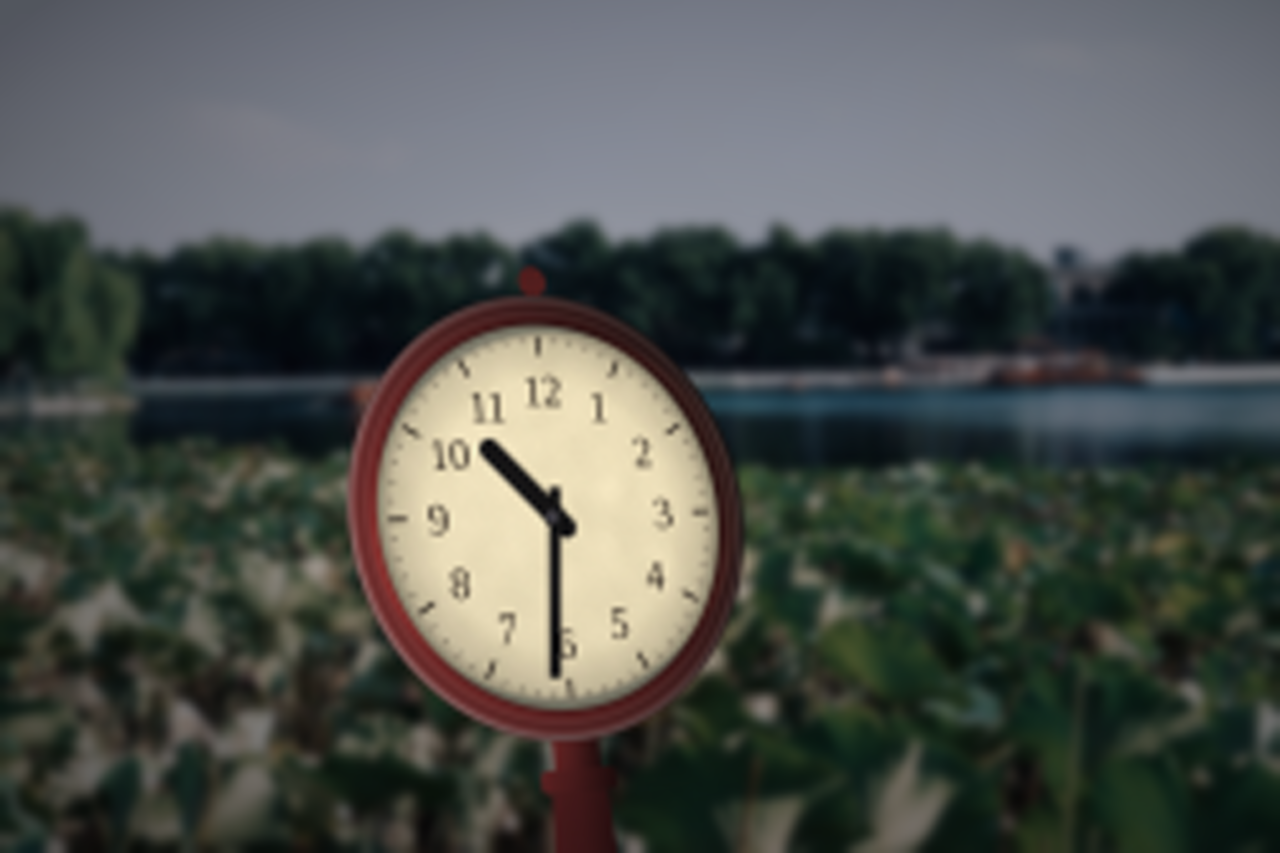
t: 10:31
